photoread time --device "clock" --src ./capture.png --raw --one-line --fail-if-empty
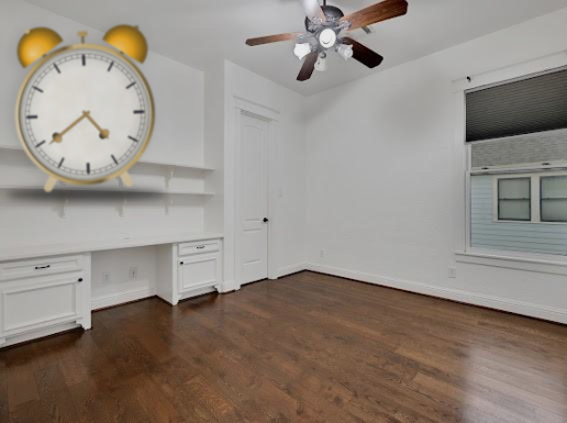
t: 4:39
